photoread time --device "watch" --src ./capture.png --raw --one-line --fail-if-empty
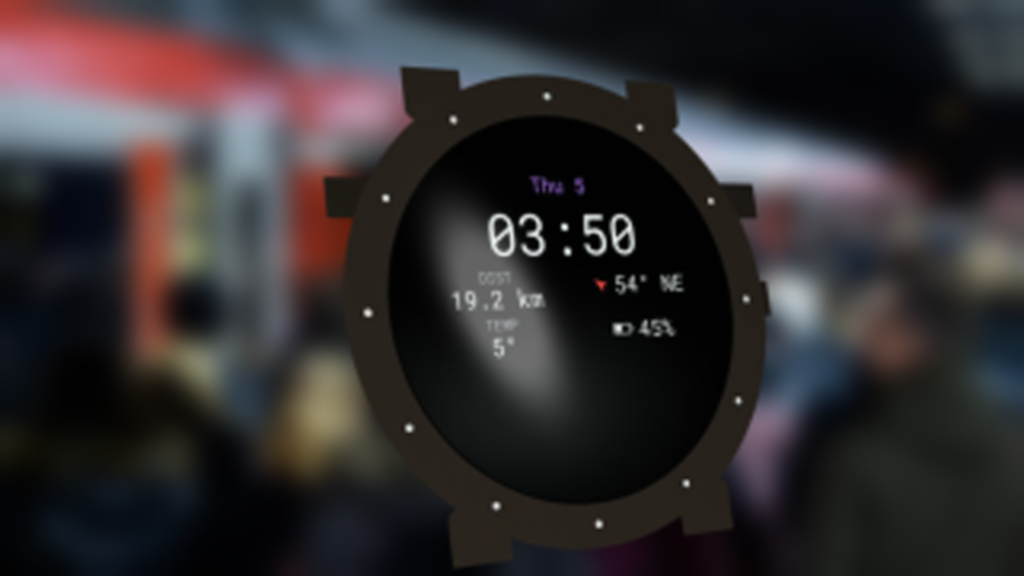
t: 3:50
